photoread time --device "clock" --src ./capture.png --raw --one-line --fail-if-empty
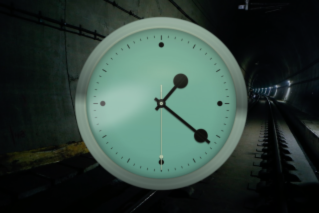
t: 1:21:30
